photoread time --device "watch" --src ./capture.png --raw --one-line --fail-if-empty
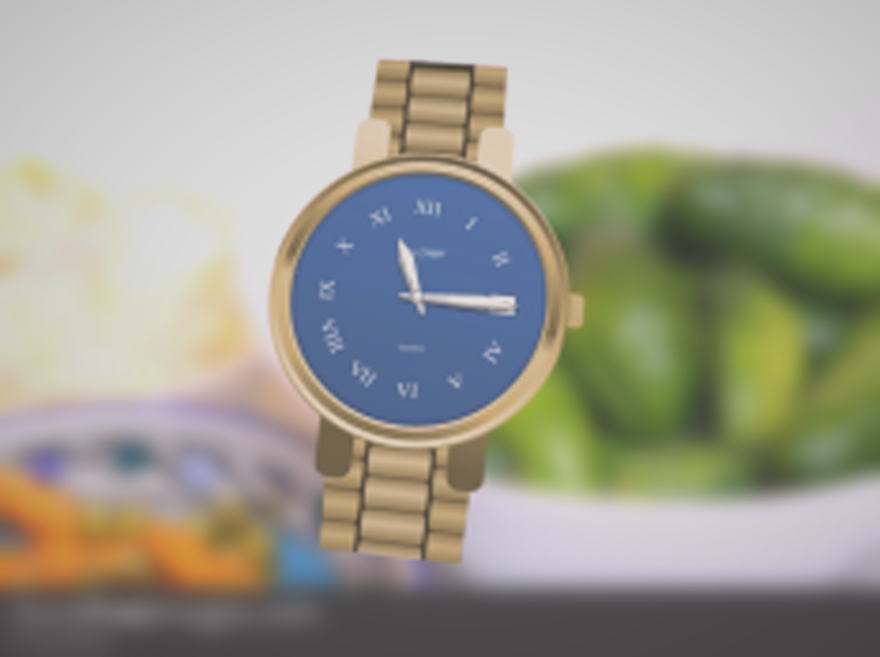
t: 11:15
